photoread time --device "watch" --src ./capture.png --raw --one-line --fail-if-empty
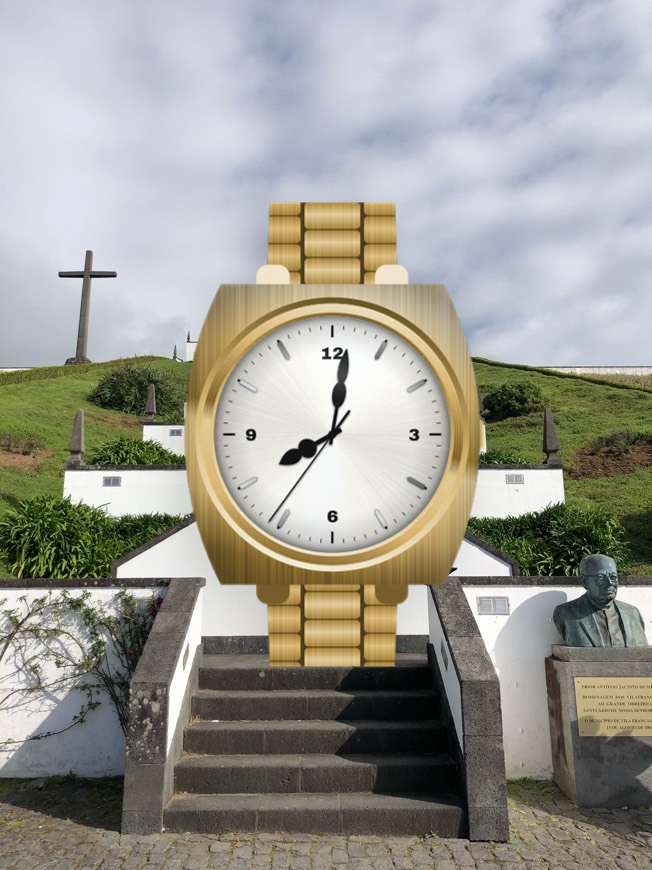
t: 8:01:36
